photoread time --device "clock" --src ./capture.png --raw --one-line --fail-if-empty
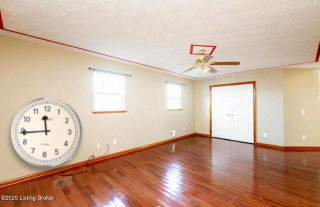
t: 11:44
